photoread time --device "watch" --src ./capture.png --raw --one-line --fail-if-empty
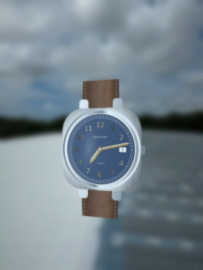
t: 7:13
